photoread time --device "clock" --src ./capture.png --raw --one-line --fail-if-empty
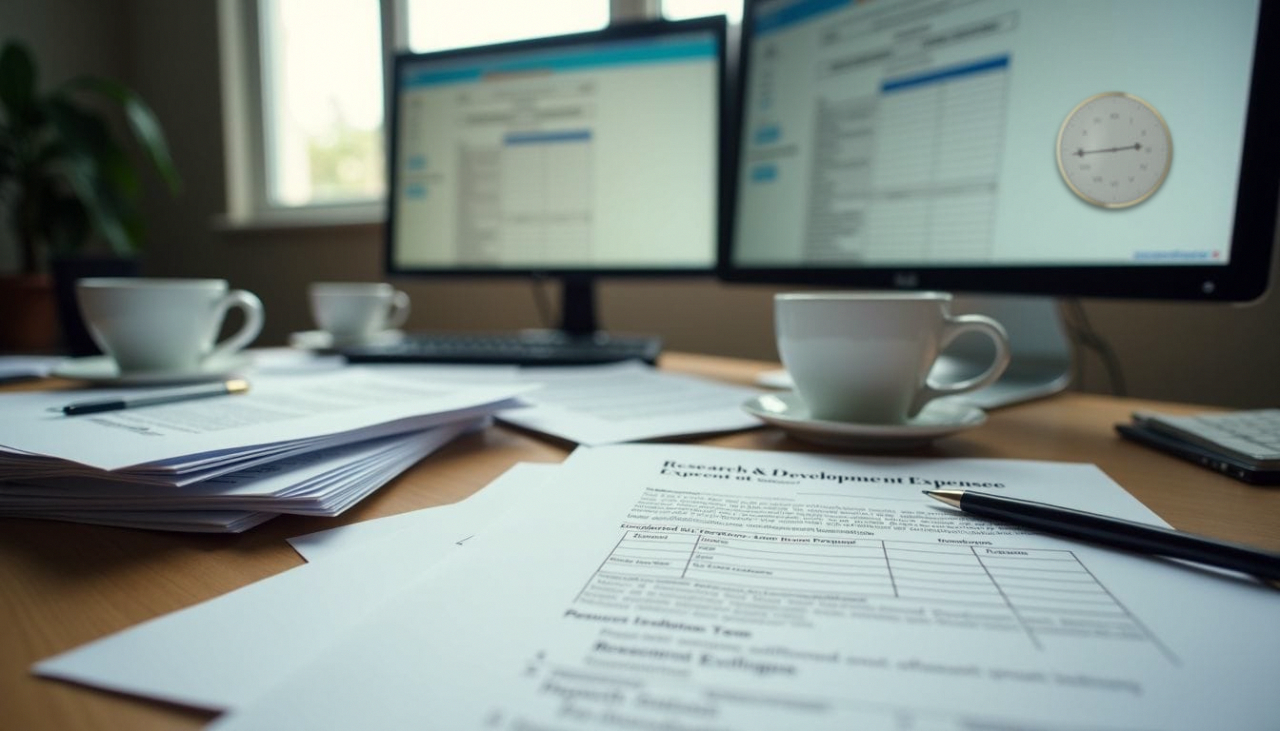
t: 2:44
